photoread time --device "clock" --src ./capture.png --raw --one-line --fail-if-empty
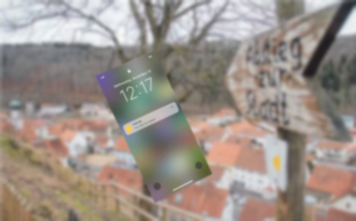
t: 12:17
